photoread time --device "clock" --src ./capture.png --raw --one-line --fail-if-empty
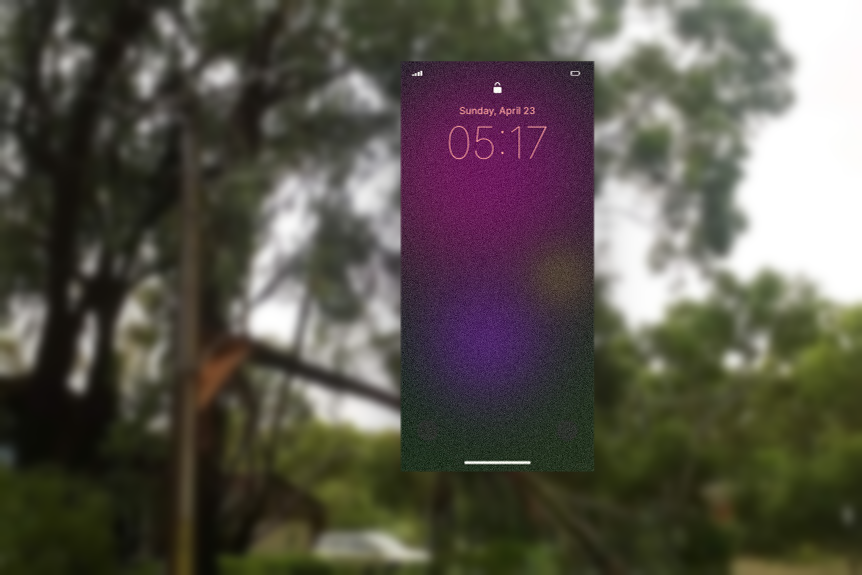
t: 5:17
